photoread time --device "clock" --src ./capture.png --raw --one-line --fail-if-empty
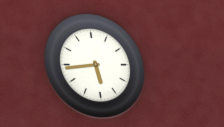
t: 5:44
